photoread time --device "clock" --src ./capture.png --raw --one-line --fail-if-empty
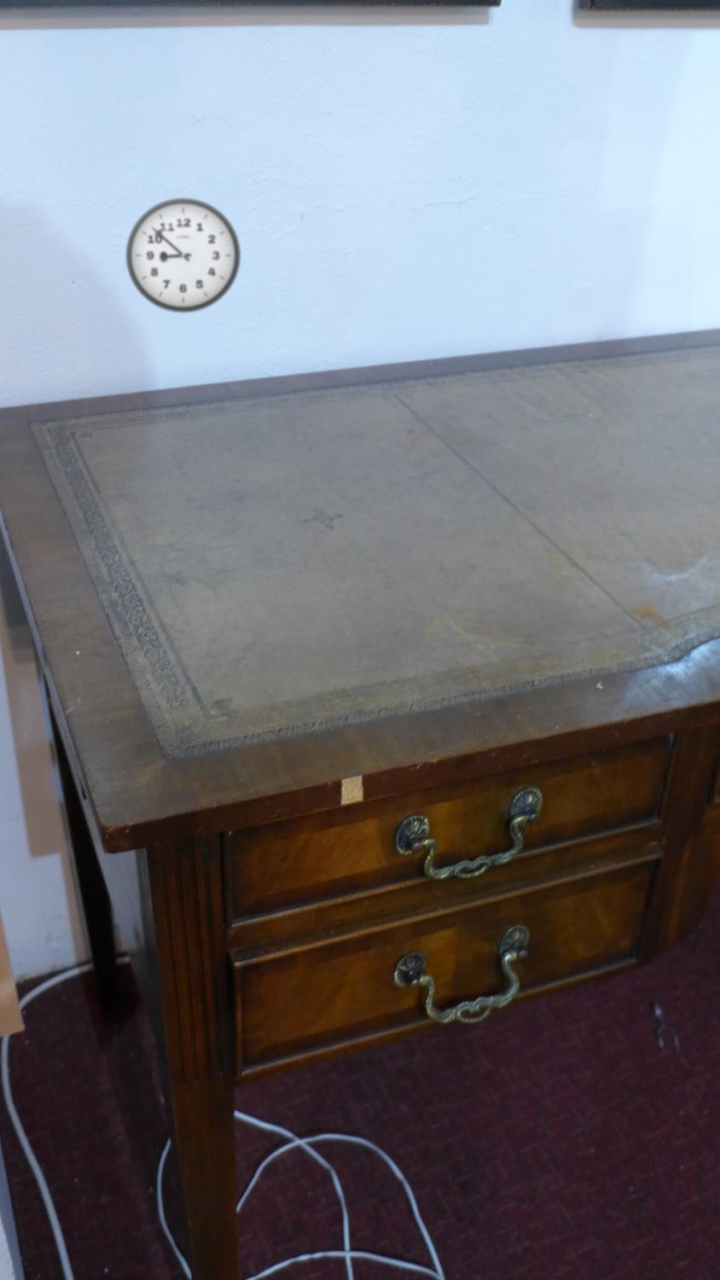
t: 8:52
